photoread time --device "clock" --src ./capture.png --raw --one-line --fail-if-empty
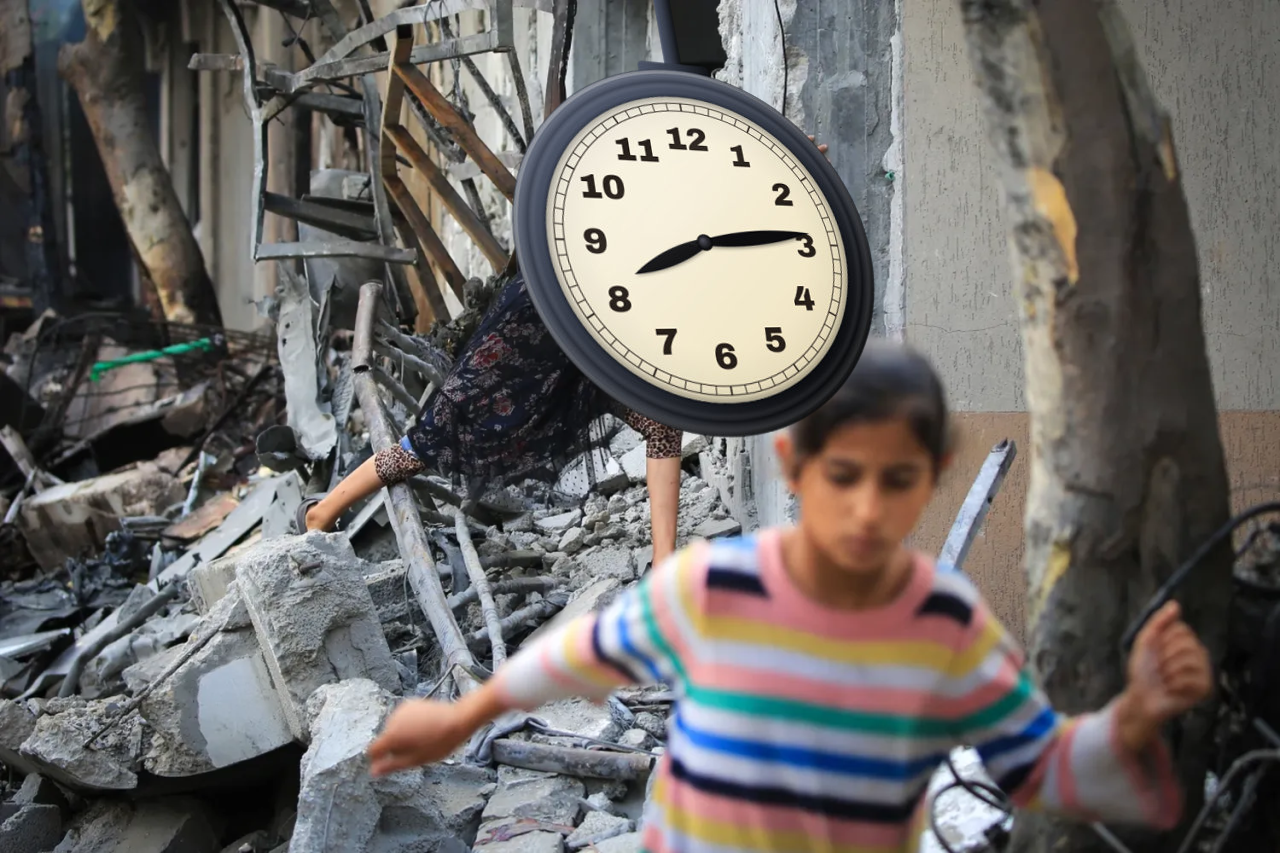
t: 8:14
